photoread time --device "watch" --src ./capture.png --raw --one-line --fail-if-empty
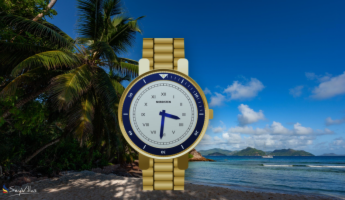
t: 3:31
